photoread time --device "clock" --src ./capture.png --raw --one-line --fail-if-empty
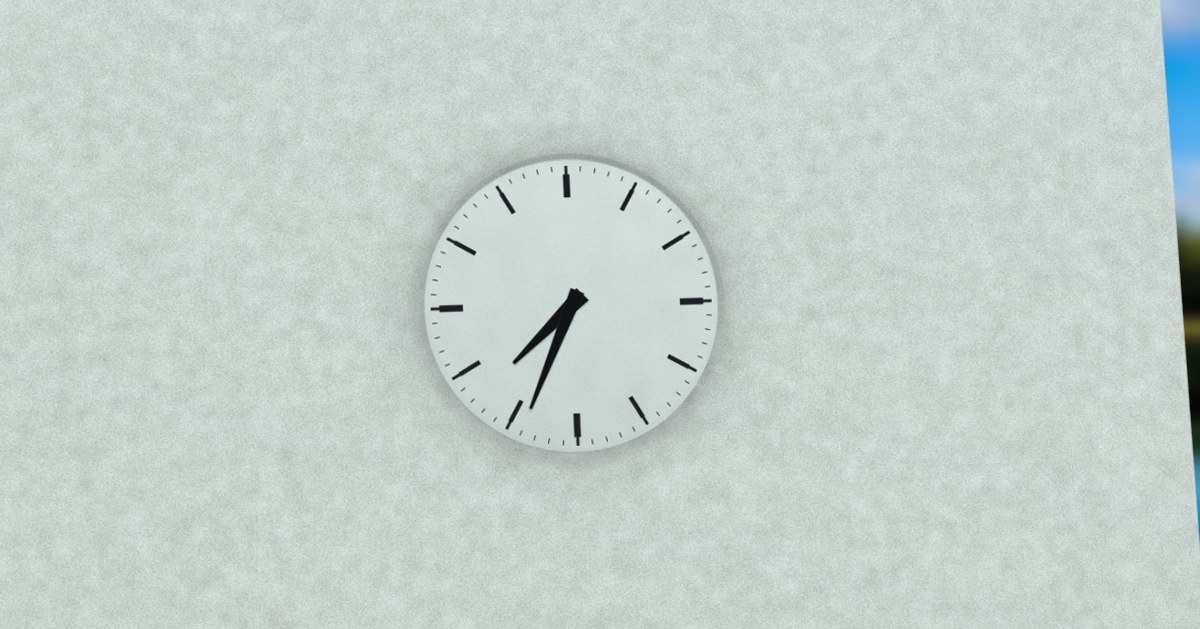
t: 7:34
